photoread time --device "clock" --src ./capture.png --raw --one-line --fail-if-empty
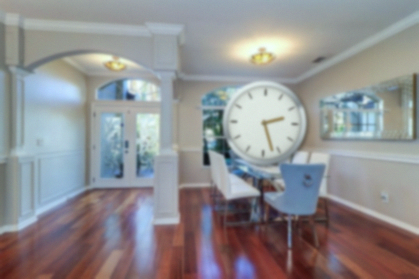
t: 2:27
